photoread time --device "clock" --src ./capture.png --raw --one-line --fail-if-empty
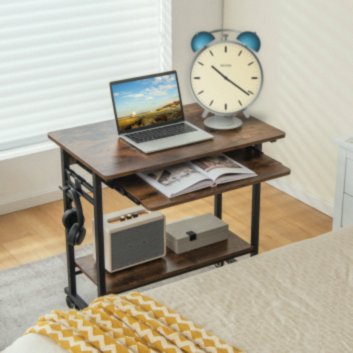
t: 10:21
